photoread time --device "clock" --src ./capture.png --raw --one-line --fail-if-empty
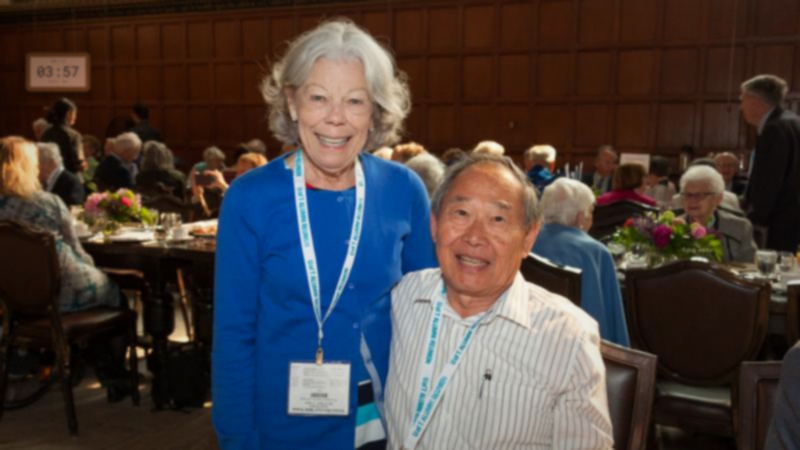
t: 3:57
